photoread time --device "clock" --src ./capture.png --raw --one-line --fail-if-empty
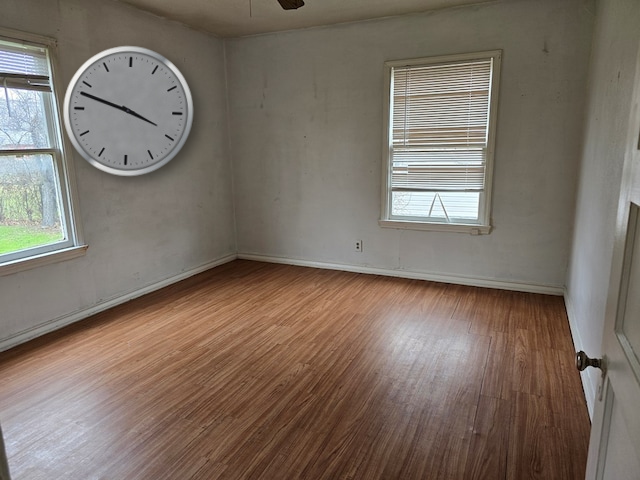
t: 3:48
